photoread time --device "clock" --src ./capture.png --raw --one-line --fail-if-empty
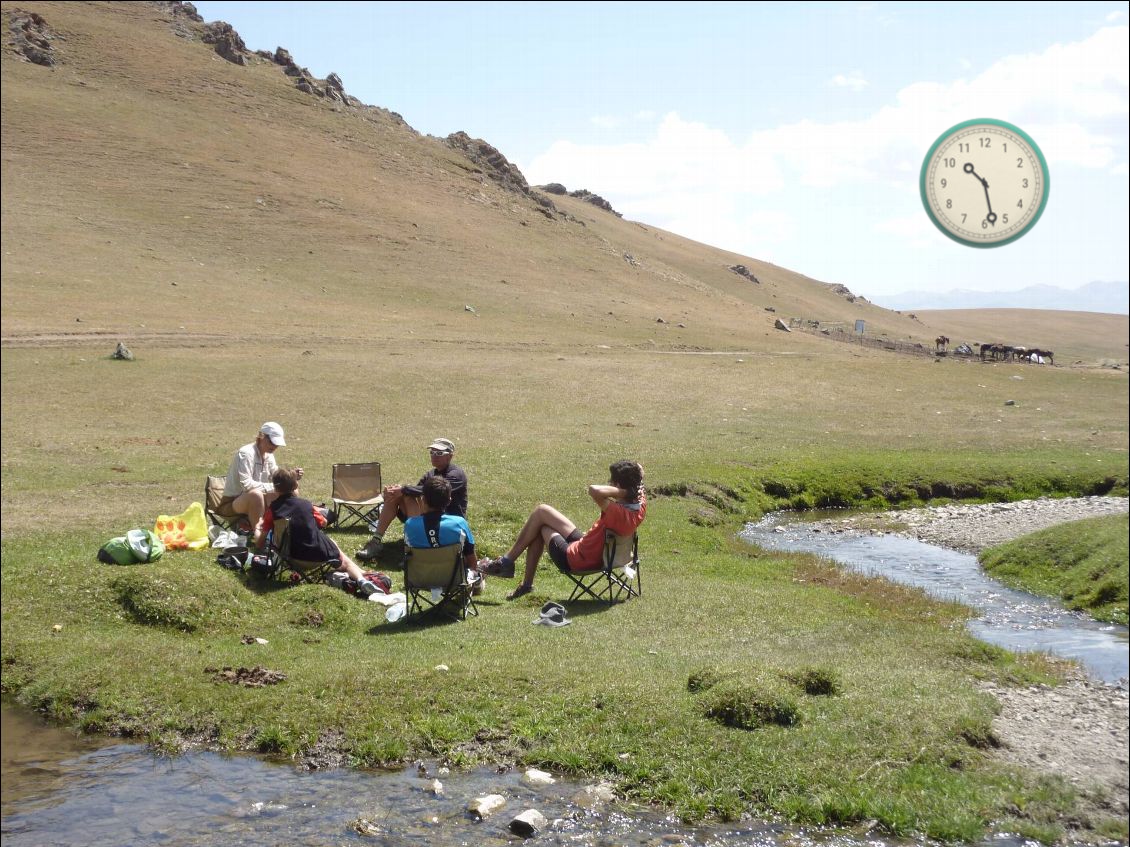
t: 10:28
